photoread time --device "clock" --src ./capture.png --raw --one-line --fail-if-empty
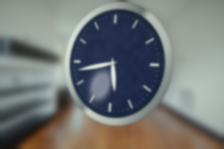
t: 5:43
